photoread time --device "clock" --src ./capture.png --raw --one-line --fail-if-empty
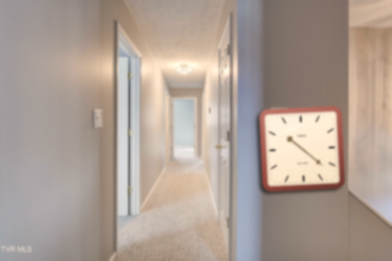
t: 10:22
